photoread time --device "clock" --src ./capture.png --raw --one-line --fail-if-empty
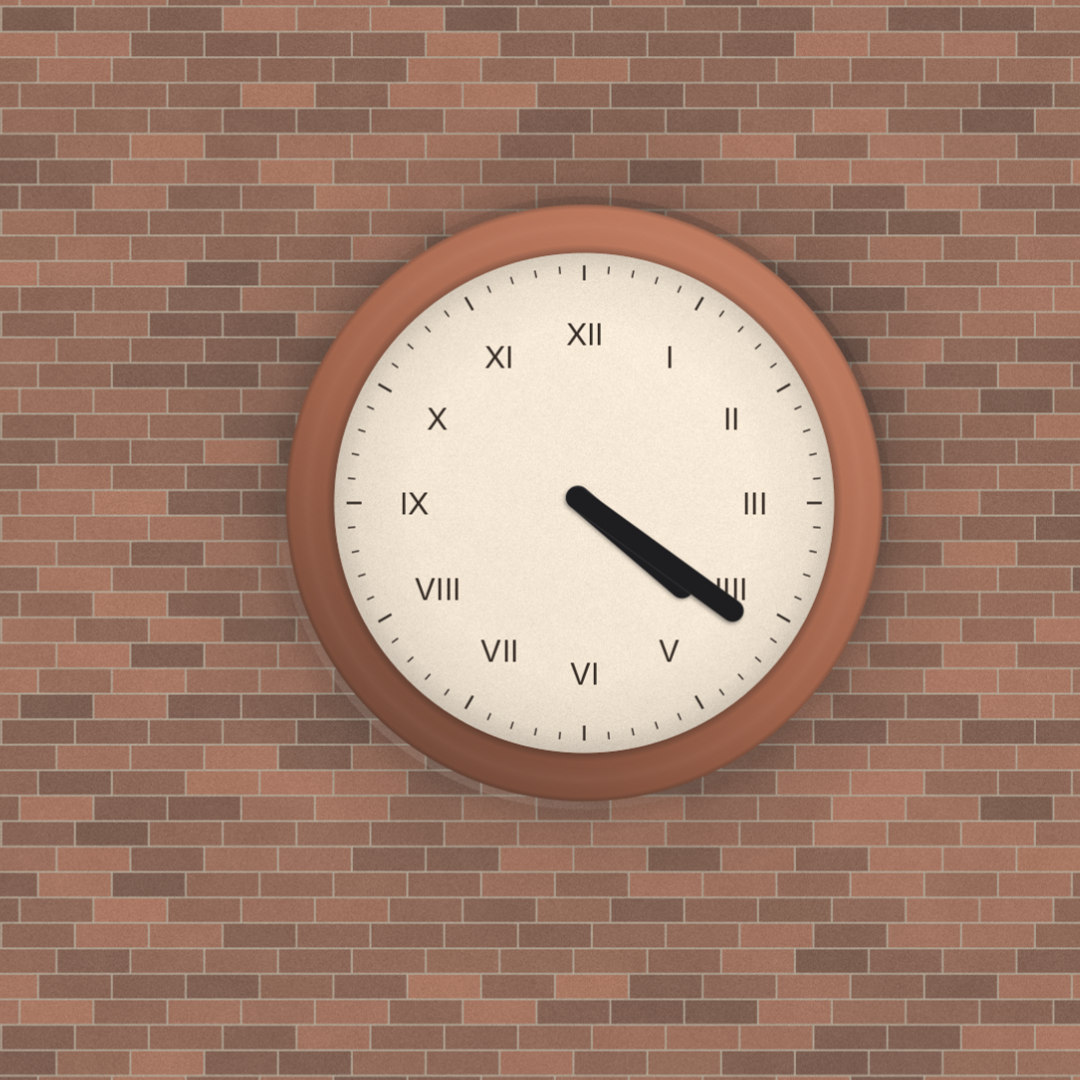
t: 4:21
